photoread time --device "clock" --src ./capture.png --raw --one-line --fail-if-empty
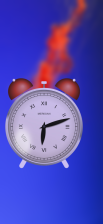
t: 6:12
